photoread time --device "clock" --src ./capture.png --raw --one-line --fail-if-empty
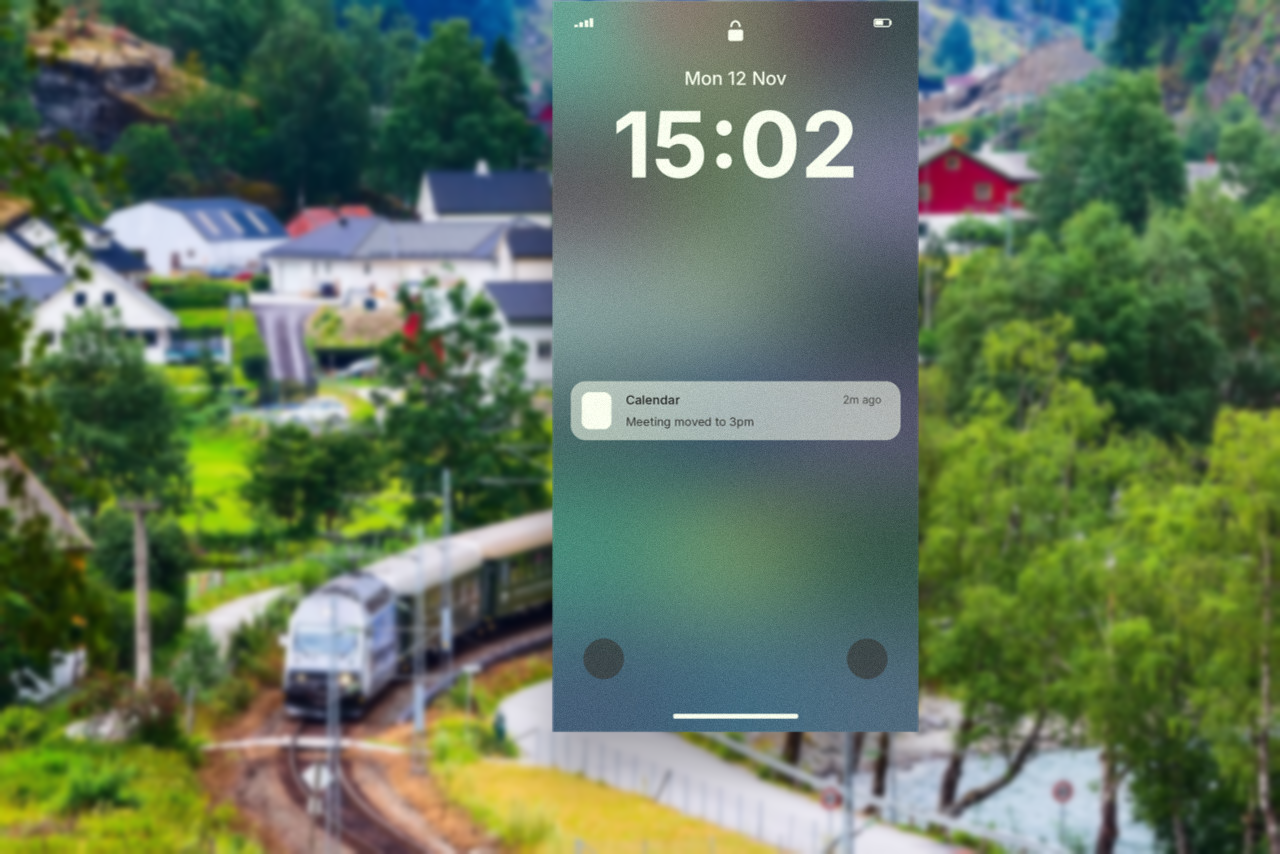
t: 15:02
